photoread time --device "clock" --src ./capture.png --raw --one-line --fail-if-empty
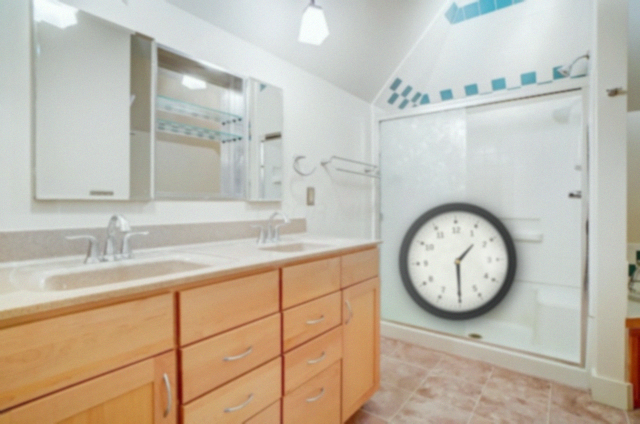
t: 1:30
